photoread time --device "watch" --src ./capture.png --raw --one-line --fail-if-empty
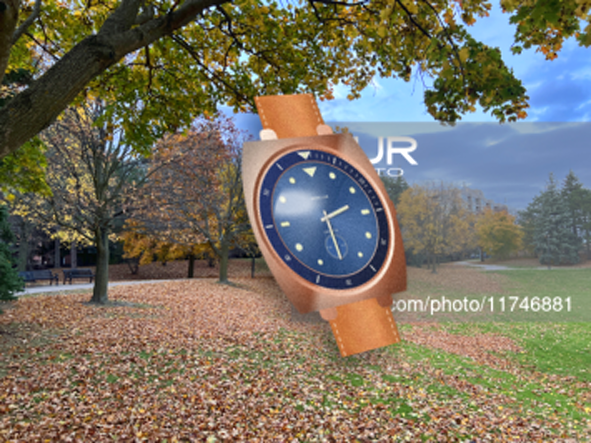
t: 2:30
